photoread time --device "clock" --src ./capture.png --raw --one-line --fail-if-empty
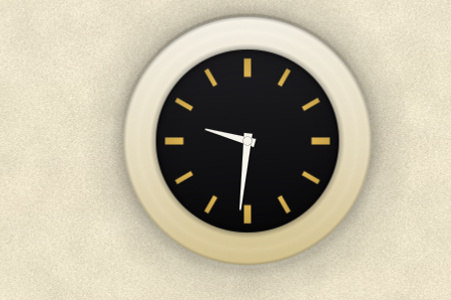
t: 9:31
